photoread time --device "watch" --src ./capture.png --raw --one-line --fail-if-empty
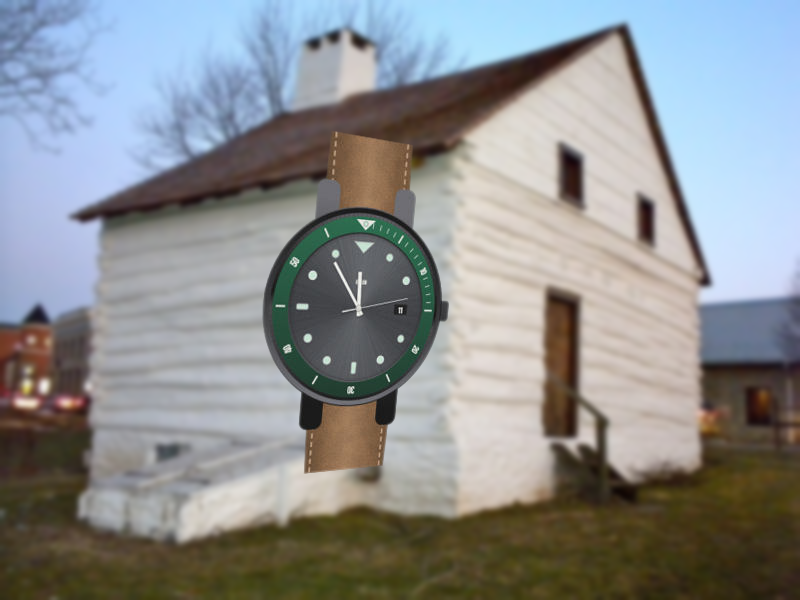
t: 11:54:13
